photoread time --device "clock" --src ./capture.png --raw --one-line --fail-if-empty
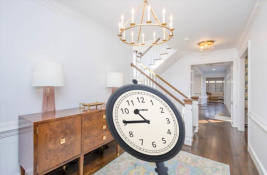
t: 10:45
